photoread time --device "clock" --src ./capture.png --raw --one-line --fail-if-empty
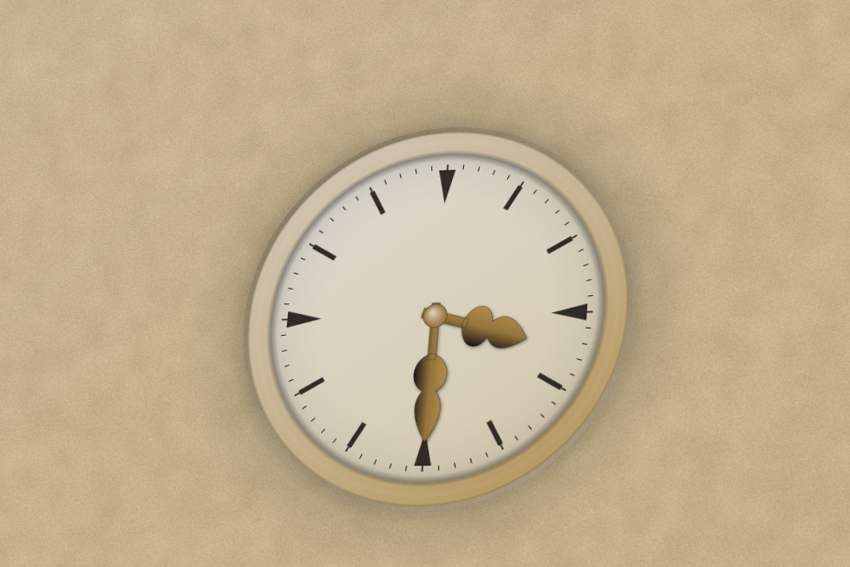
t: 3:30
